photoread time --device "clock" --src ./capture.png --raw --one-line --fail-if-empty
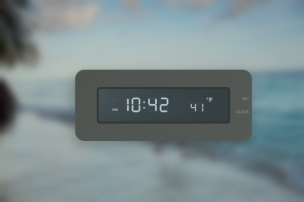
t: 10:42
